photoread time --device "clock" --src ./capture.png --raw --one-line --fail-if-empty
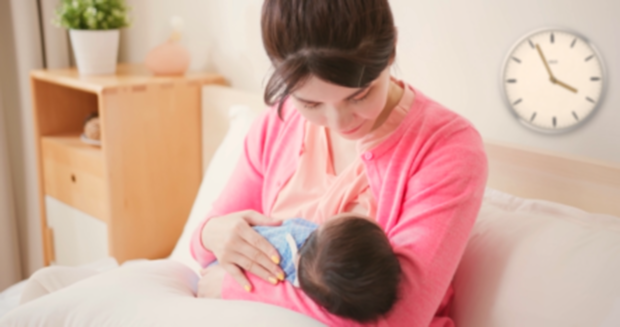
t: 3:56
